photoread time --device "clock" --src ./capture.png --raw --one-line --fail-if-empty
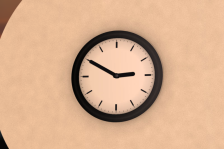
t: 2:50
